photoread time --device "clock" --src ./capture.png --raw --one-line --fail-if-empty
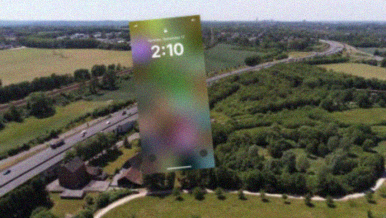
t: 2:10
